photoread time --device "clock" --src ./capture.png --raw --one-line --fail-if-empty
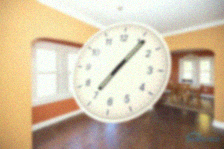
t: 7:06
